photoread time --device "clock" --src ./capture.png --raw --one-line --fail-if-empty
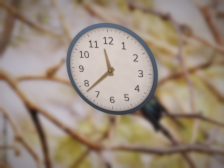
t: 11:38
